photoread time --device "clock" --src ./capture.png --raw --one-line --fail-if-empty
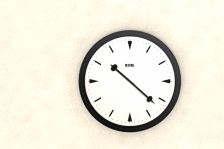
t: 10:22
